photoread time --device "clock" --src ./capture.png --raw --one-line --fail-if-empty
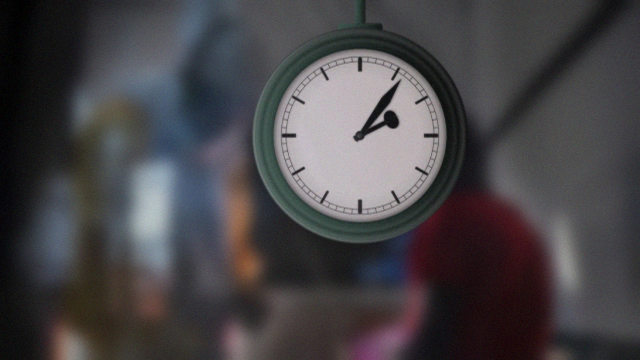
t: 2:06
